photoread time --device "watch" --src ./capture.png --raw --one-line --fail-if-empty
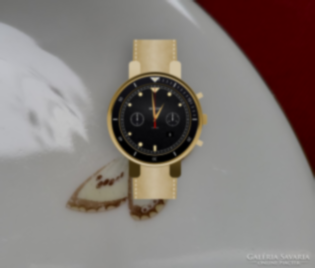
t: 12:59
